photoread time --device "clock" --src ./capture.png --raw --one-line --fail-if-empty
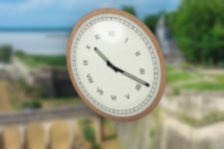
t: 10:18
